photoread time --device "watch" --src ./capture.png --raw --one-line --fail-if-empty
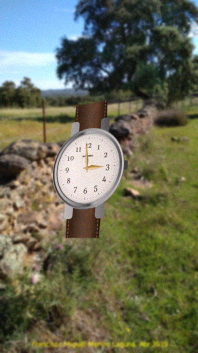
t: 2:59
